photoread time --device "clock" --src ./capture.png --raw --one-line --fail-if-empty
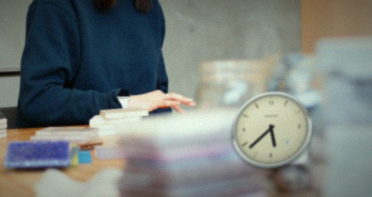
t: 5:38
